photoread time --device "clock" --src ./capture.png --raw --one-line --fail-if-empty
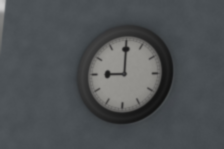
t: 9:00
